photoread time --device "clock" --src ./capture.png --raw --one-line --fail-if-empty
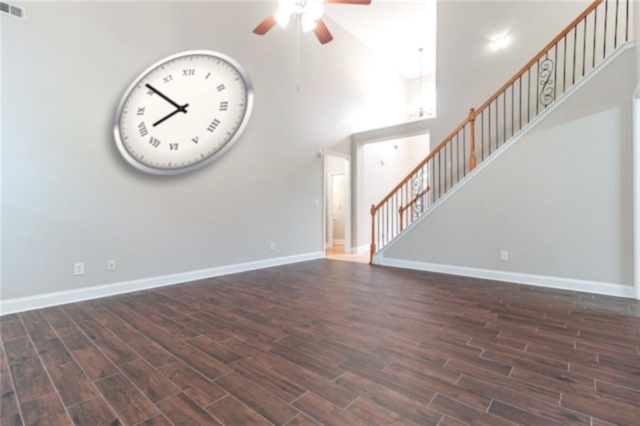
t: 7:51
